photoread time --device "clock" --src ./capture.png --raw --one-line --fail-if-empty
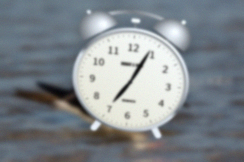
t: 7:04
